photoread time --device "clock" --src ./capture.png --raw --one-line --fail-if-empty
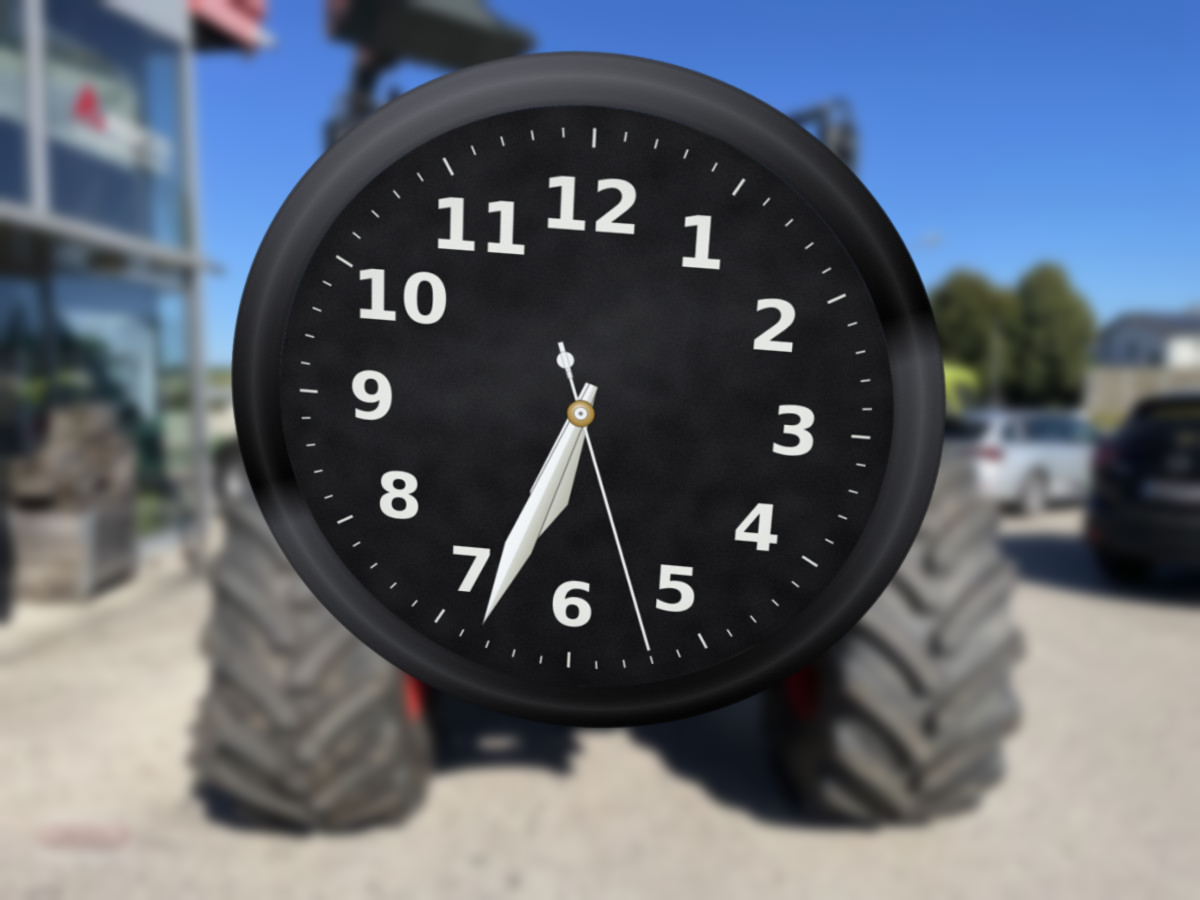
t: 6:33:27
